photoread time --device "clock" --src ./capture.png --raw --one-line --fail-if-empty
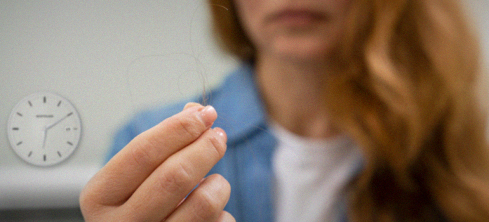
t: 6:10
